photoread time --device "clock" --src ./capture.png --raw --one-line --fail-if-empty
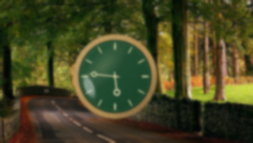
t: 5:46
